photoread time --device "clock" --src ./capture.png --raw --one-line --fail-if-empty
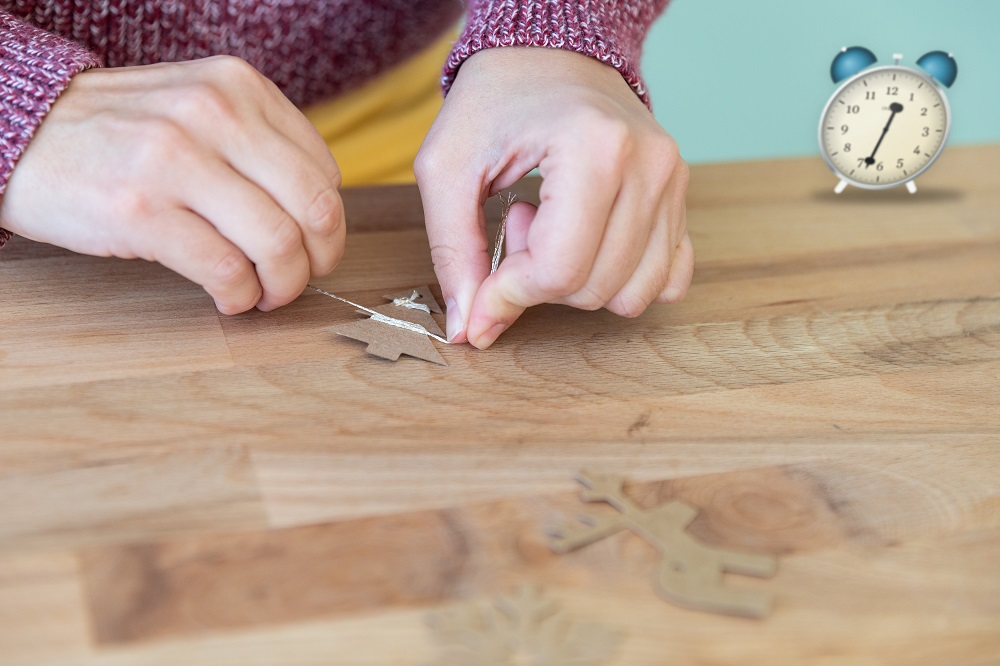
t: 12:33
